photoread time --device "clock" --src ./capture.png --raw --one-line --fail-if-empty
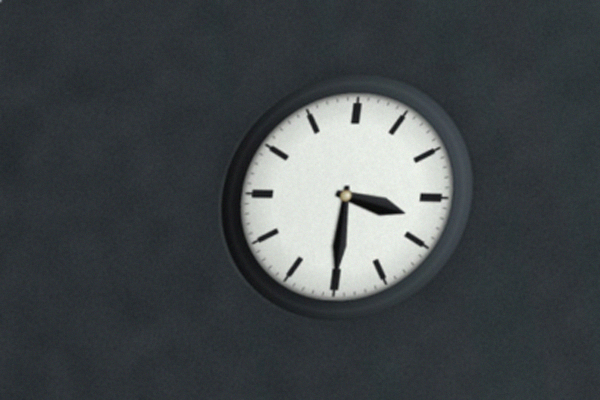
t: 3:30
